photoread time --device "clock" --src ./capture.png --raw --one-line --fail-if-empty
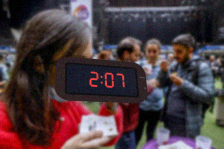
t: 2:07
